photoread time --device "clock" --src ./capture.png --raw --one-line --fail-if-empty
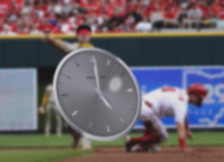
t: 5:01
